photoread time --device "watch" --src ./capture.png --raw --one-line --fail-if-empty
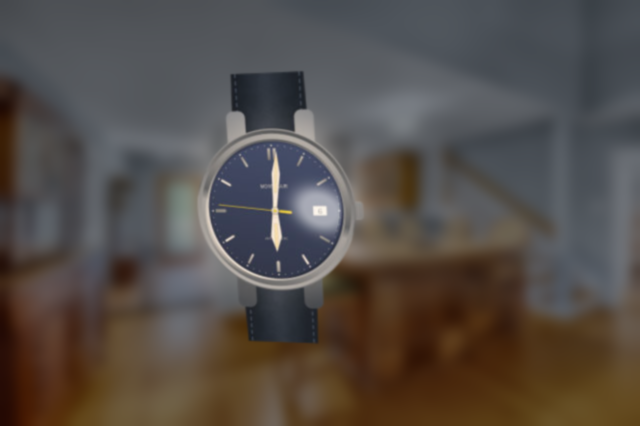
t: 6:00:46
